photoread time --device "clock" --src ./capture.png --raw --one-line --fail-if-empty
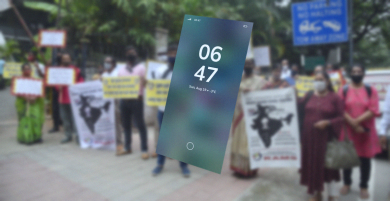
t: 6:47
